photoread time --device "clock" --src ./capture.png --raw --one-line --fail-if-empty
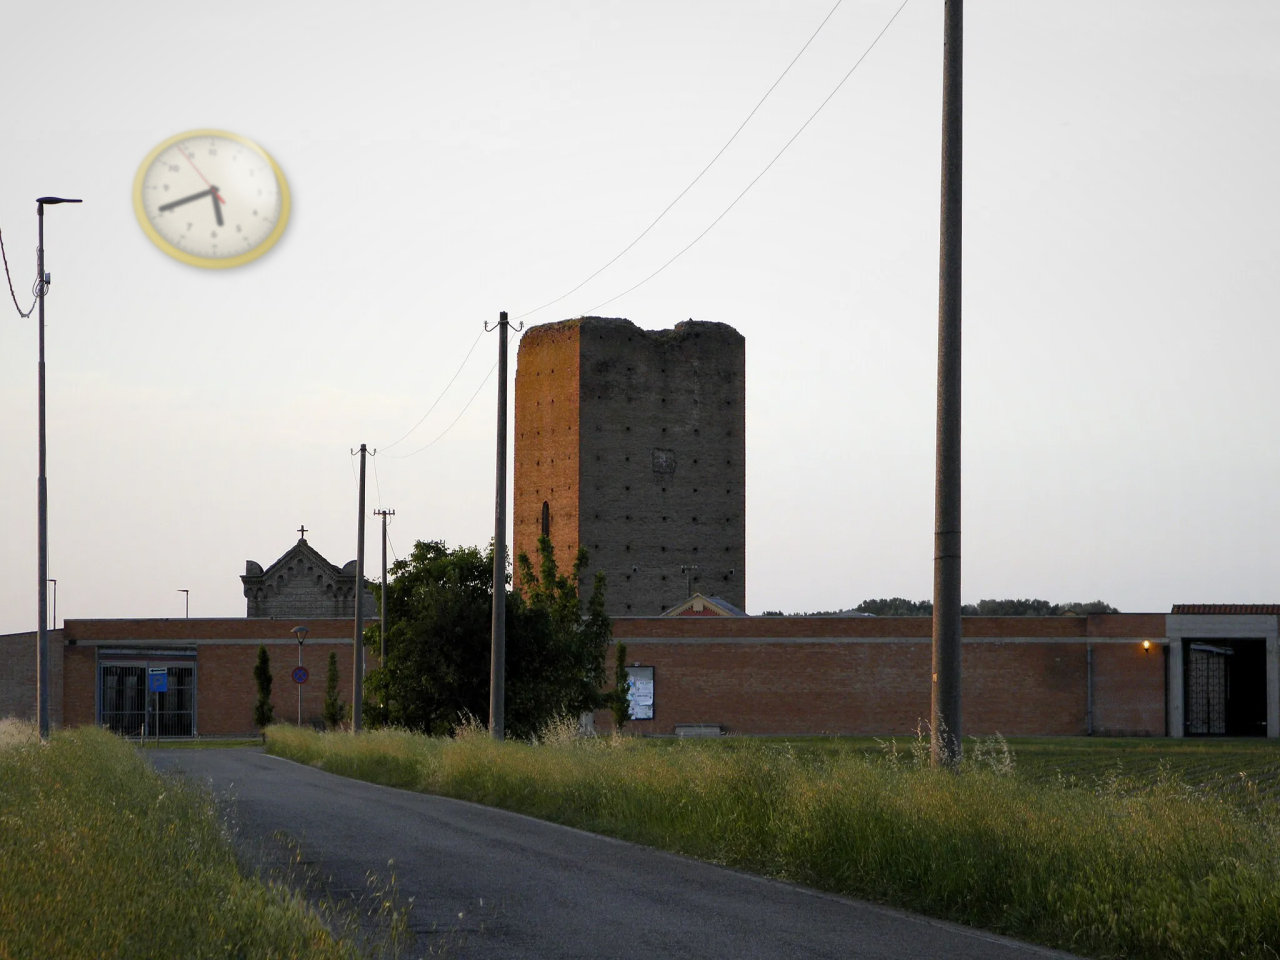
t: 5:40:54
